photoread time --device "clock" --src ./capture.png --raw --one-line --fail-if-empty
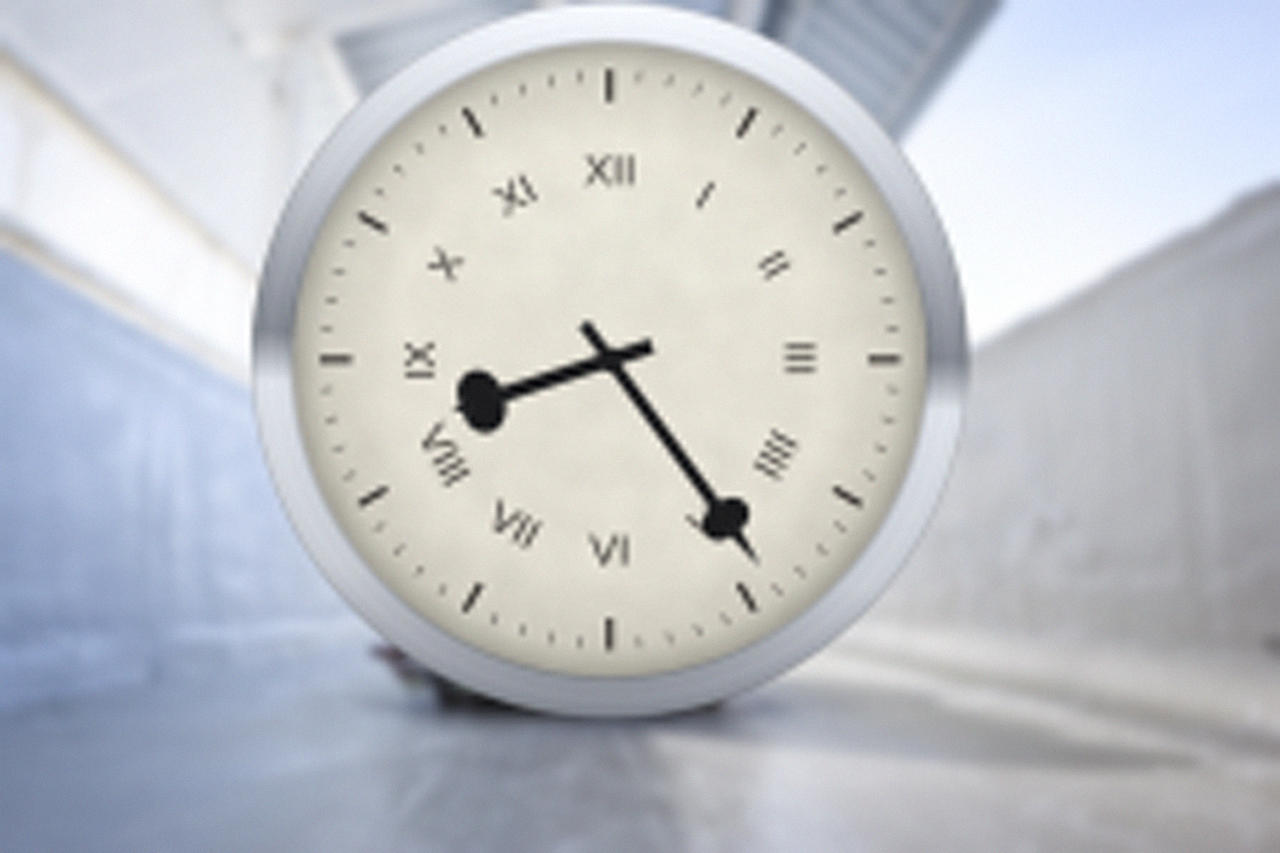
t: 8:24
